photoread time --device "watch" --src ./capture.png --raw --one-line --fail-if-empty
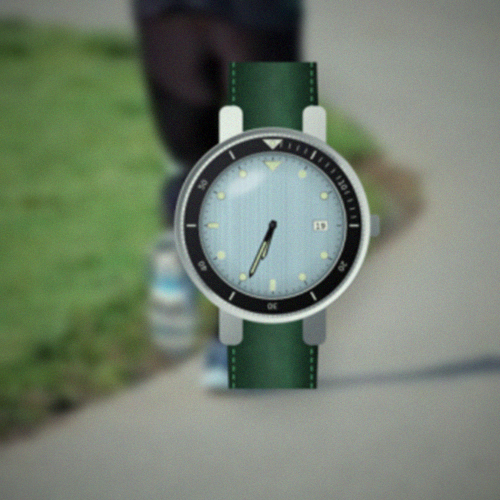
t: 6:34
